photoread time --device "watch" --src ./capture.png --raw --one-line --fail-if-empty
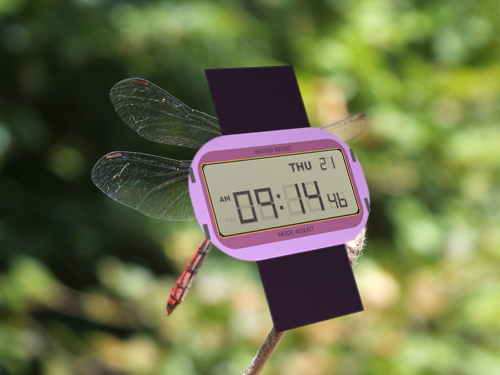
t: 9:14:46
